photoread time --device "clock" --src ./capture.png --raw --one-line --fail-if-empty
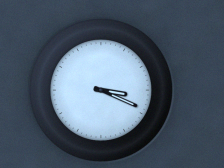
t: 3:19
